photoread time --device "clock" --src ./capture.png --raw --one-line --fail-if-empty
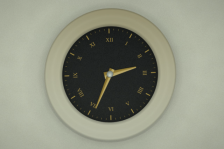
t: 2:34
